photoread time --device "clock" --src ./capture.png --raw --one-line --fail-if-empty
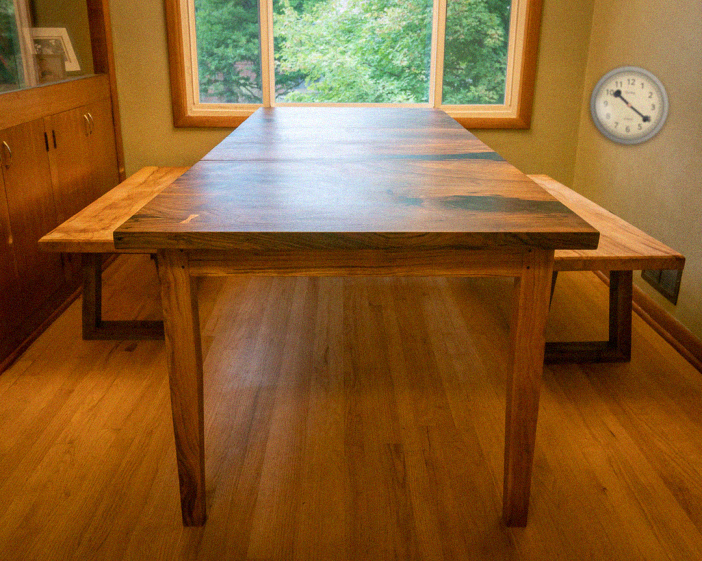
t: 10:21
